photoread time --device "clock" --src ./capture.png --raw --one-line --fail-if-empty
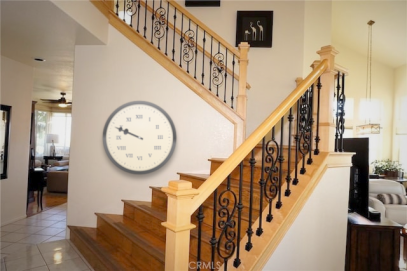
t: 9:49
